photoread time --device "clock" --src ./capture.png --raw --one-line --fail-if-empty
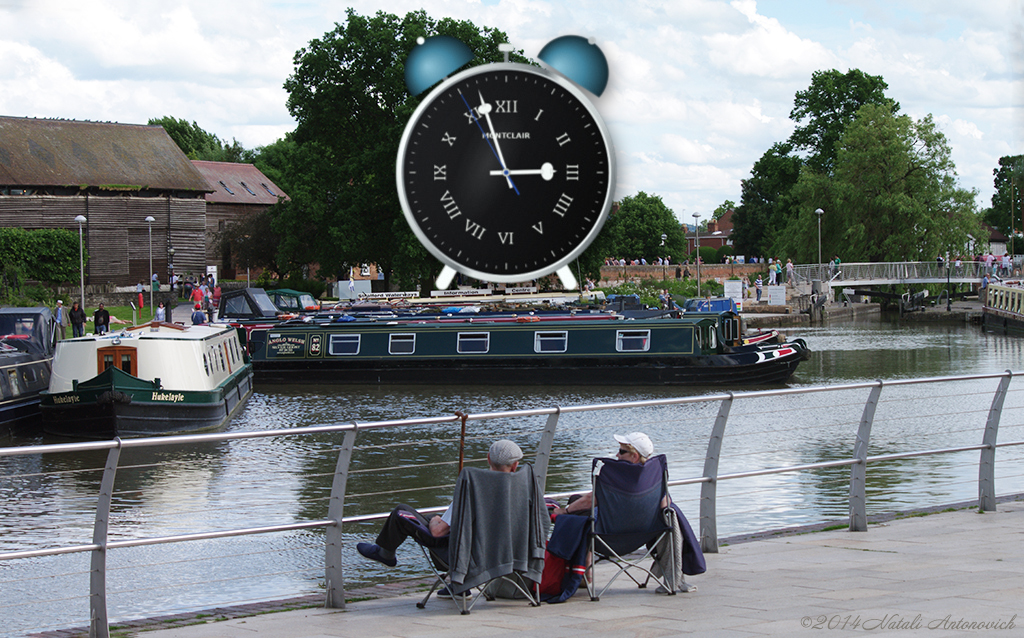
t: 2:56:55
